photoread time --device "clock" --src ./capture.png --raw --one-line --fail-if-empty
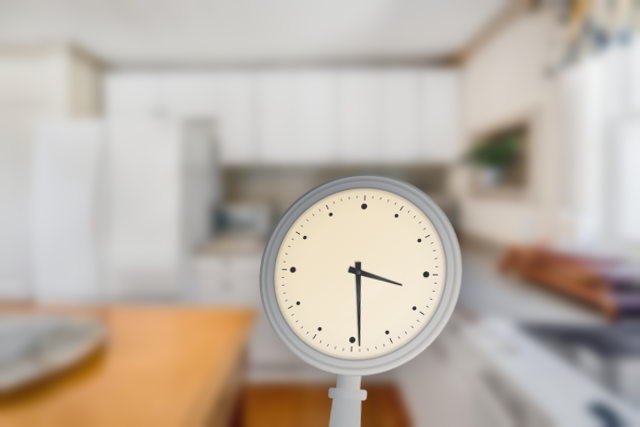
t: 3:29
